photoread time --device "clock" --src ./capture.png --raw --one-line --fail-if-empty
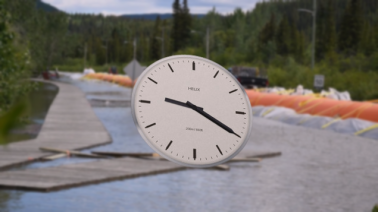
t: 9:20
